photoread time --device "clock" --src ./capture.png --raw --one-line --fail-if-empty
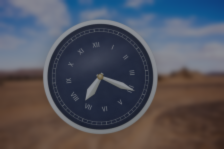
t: 7:20
